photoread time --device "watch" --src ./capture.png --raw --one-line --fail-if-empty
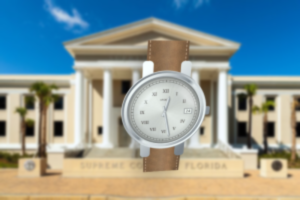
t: 12:28
